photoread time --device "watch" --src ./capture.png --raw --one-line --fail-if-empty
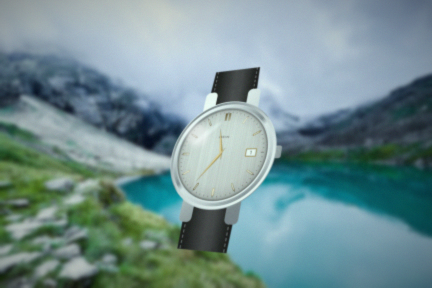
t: 11:36
